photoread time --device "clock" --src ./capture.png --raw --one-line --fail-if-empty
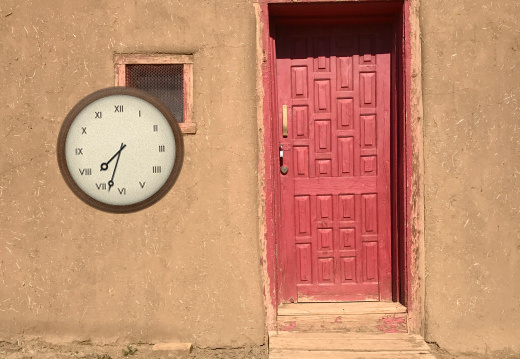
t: 7:33
